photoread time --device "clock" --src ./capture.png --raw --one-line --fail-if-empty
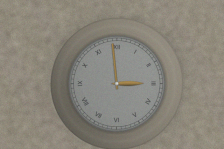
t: 2:59
